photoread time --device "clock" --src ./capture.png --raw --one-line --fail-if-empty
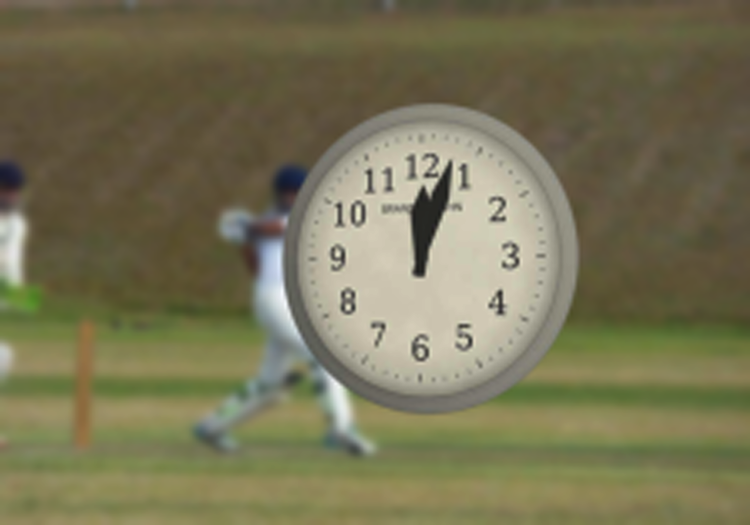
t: 12:03
